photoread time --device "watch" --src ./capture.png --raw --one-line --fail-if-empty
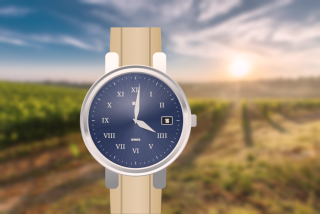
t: 4:01
